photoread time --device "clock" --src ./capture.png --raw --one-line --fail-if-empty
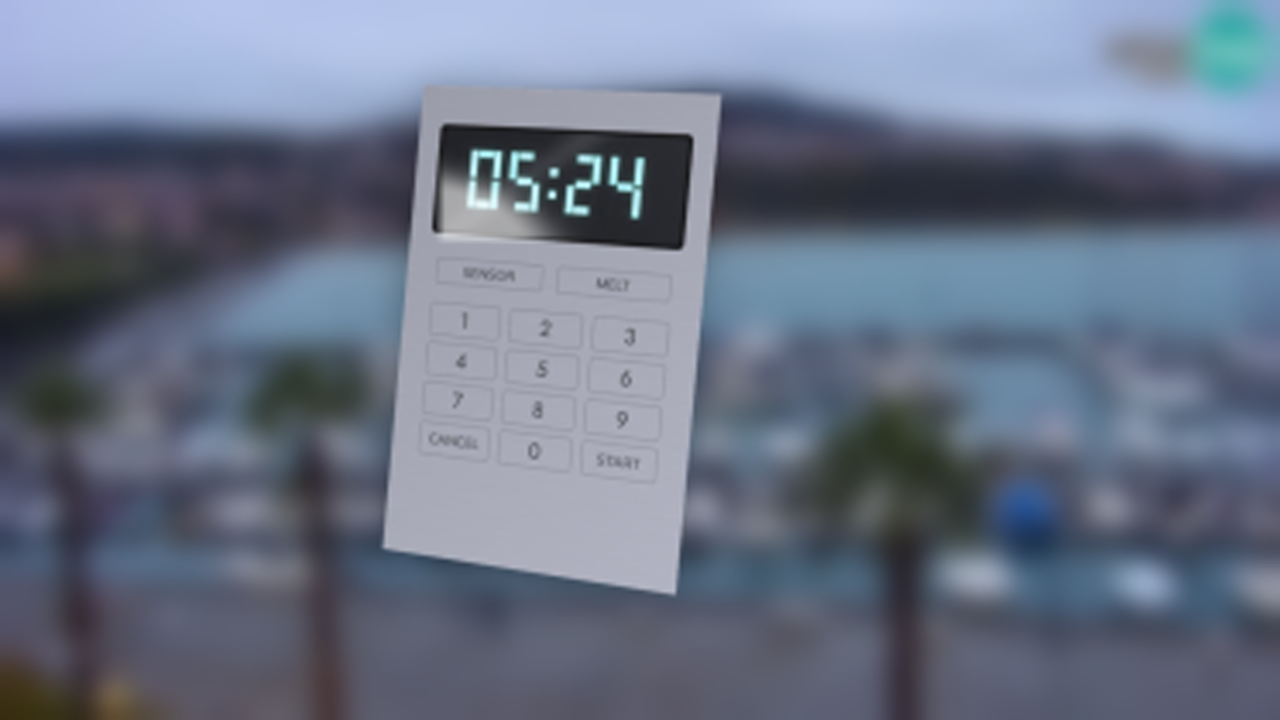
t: 5:24
